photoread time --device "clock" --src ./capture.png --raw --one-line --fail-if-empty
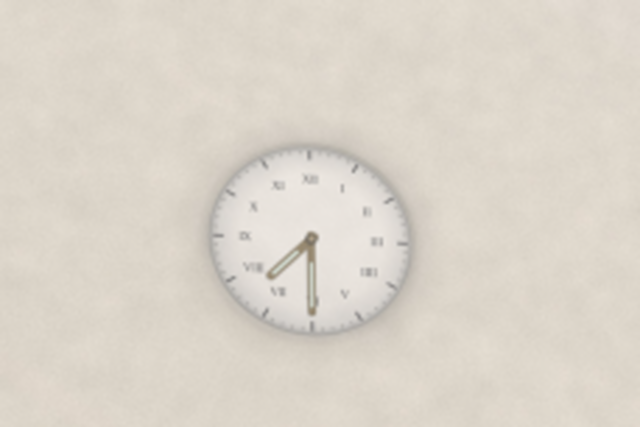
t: 7:30
